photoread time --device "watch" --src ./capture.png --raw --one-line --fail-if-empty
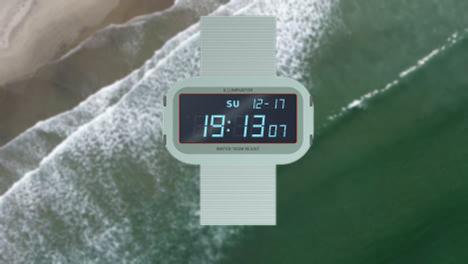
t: 19:13:07
